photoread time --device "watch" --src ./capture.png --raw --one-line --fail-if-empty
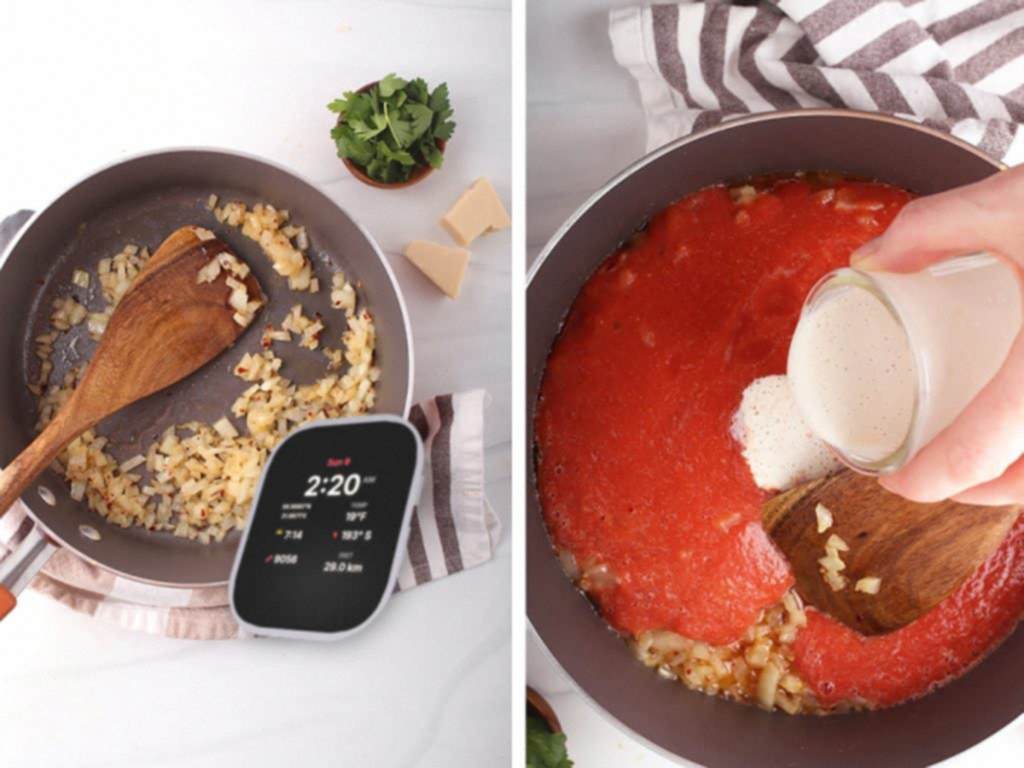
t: 2:20
